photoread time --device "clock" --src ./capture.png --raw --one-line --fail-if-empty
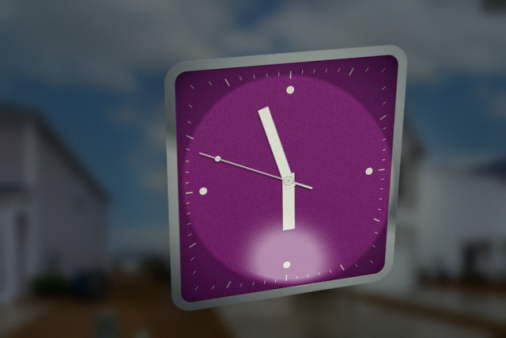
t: 5:56:49
